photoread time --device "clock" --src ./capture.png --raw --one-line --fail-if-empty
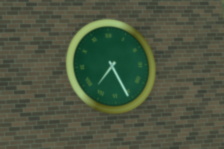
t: 7:26
